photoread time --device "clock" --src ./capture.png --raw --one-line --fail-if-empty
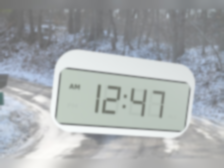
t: 12:47
